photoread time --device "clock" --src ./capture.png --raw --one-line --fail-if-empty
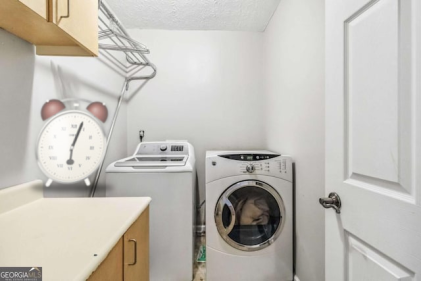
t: 6:03
